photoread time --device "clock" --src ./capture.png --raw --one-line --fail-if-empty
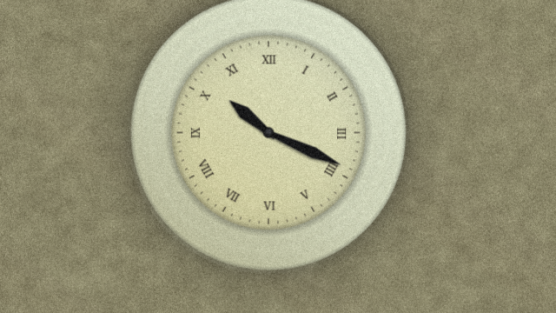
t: 10:19
